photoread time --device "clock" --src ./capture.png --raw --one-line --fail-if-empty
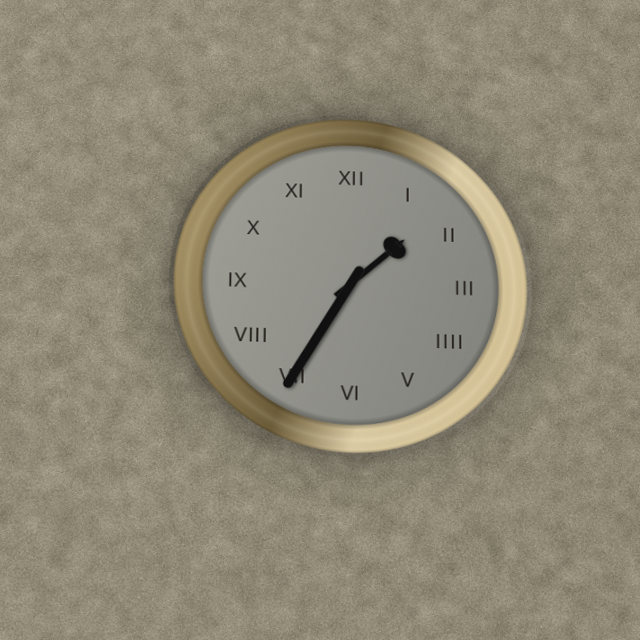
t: 1:35
